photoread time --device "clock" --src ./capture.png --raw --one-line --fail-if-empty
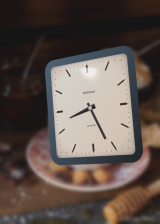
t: 8:26
